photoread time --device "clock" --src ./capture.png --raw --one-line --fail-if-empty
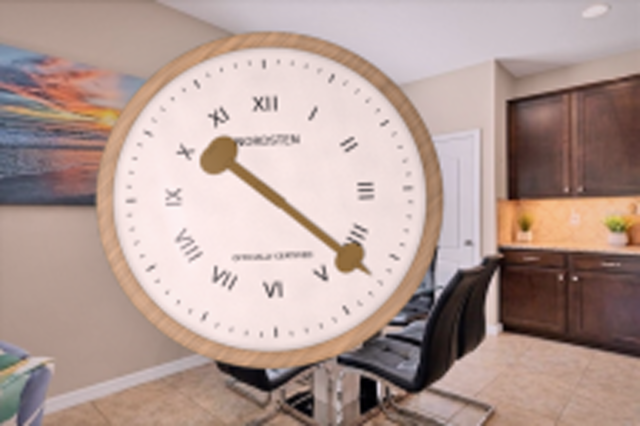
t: 10:22
